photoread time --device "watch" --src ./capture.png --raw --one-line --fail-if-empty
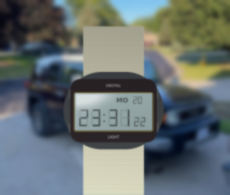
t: 23:31
